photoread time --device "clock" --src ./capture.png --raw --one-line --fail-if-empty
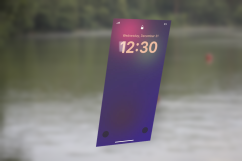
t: 12:30
